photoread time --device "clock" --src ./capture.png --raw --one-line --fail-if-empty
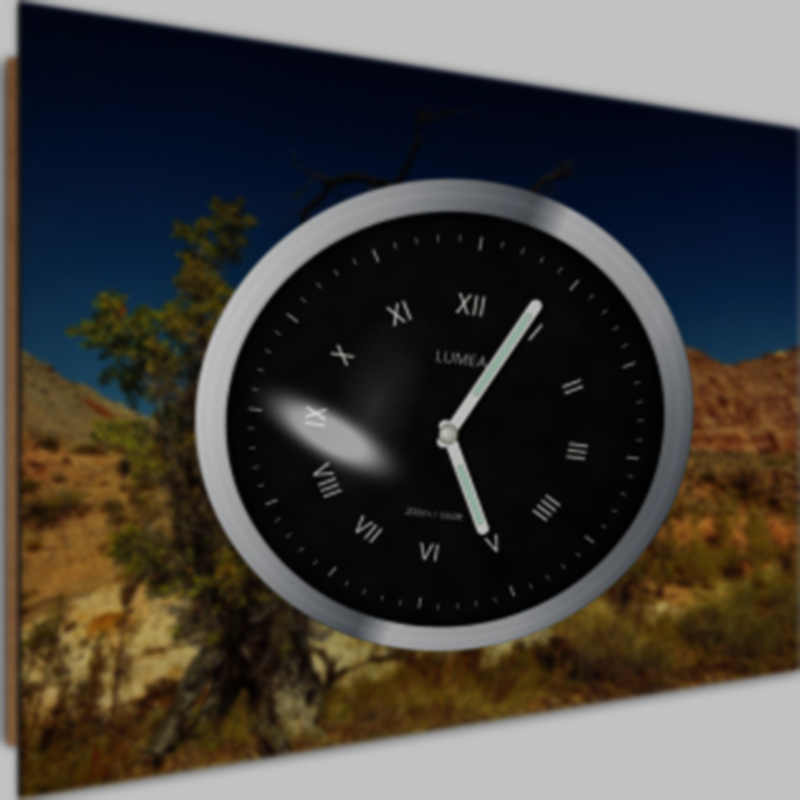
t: 5:04
